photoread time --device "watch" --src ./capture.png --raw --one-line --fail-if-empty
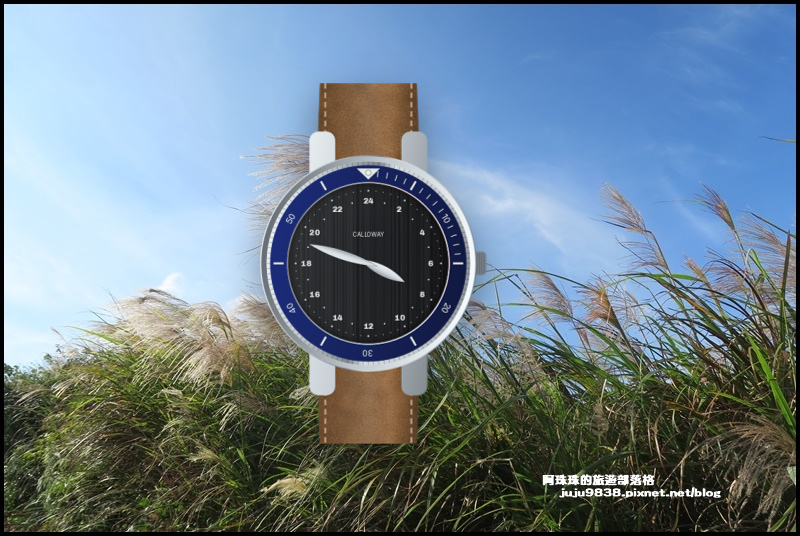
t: 7:48
